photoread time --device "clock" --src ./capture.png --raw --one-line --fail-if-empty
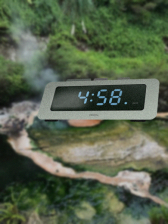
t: 4:58
